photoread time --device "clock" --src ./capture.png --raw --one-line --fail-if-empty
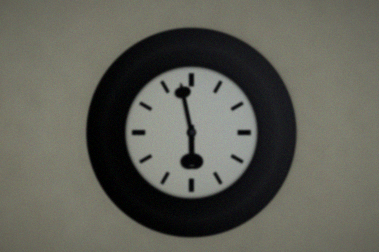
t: 5:58
